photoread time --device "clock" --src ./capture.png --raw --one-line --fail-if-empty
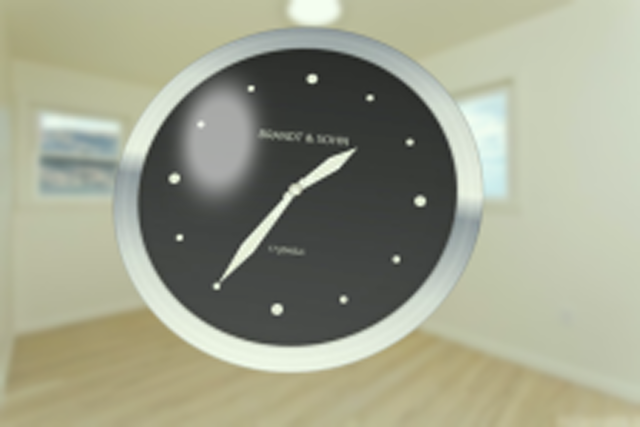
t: 1:35
